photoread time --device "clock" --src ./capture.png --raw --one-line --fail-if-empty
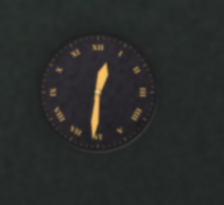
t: 12:31
